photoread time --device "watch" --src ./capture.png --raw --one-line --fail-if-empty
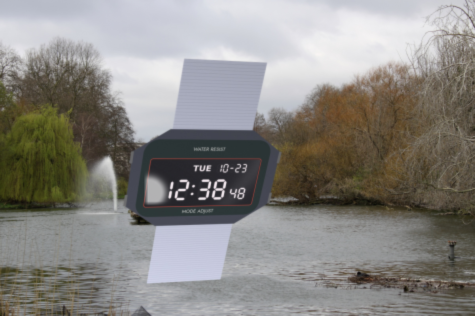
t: 12:38:48
